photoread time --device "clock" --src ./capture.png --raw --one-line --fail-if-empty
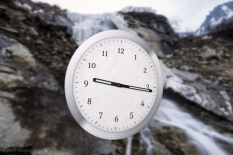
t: 9:16
